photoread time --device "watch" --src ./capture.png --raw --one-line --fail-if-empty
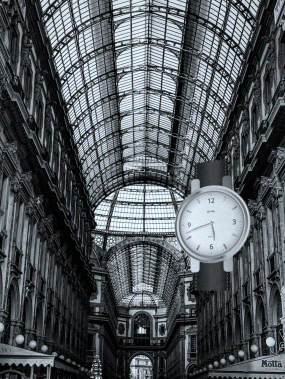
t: 5:42
